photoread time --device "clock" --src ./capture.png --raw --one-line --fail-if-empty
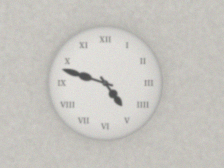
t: 4:48
